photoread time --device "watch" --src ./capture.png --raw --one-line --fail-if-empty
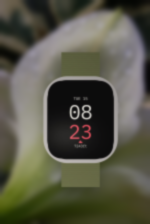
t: 8:23
